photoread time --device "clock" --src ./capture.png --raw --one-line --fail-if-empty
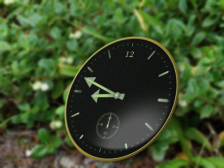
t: 8:48
